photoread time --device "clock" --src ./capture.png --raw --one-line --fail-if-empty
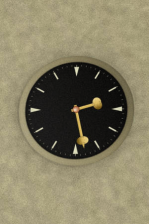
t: 2:28
